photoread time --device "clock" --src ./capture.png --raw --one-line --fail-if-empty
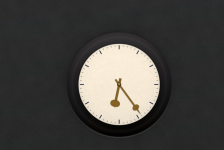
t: 6:24
